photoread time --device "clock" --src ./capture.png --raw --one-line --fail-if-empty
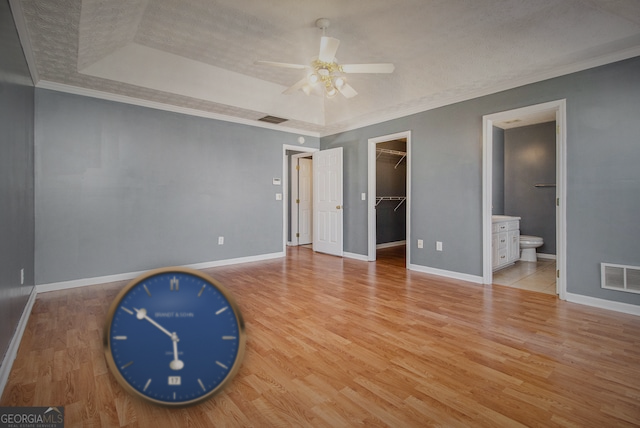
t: 5:51
